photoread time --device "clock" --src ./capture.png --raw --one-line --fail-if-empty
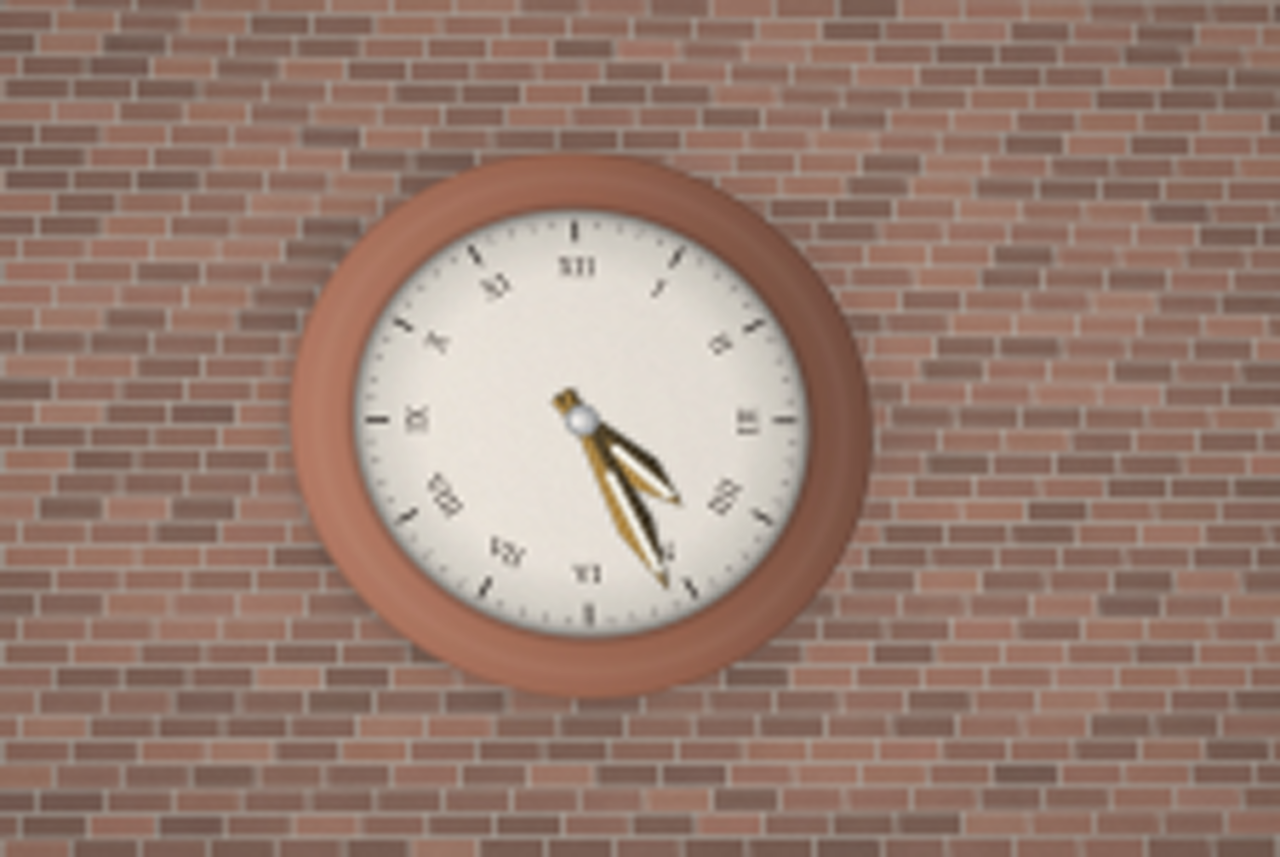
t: 4:26
